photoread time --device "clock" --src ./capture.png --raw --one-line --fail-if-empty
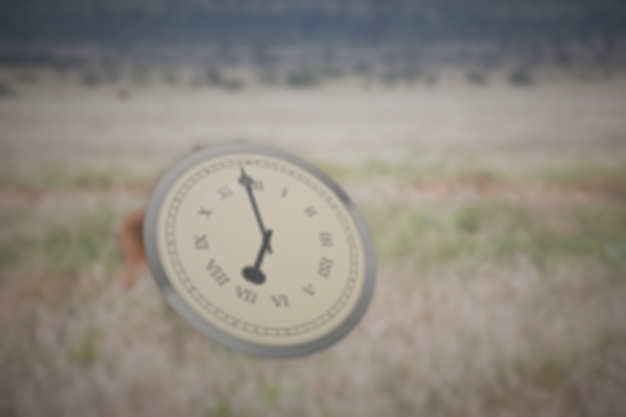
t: 6:59
